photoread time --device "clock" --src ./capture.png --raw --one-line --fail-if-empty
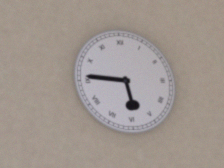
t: 5:46
